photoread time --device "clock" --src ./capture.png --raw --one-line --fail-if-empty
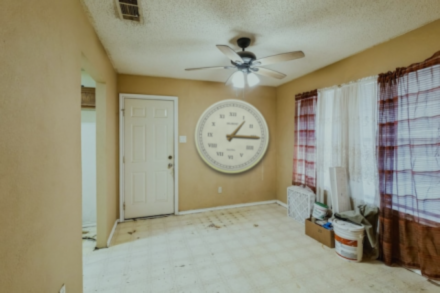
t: 1:15
